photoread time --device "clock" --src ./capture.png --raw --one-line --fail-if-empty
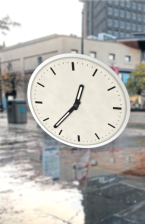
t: 12:37
